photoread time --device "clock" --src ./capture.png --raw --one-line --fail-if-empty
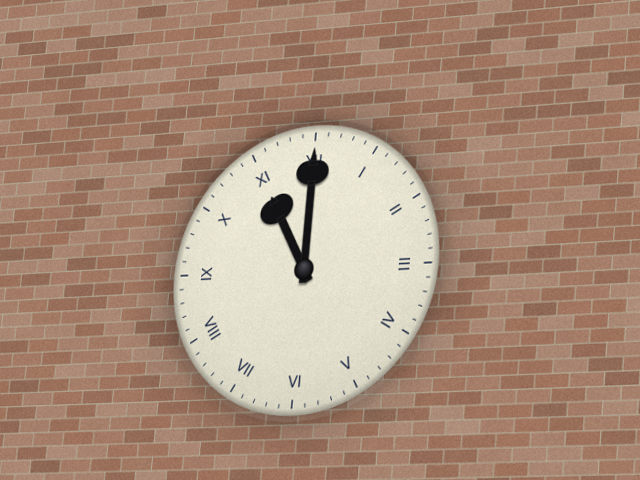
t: 11:00
